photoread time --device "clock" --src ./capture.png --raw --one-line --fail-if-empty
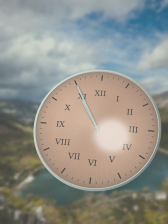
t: 10:55
